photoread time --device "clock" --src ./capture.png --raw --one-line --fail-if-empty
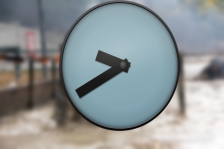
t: 9:40
